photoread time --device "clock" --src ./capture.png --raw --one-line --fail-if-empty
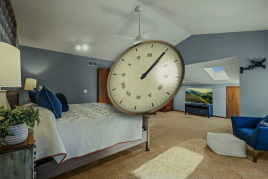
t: 1:05
